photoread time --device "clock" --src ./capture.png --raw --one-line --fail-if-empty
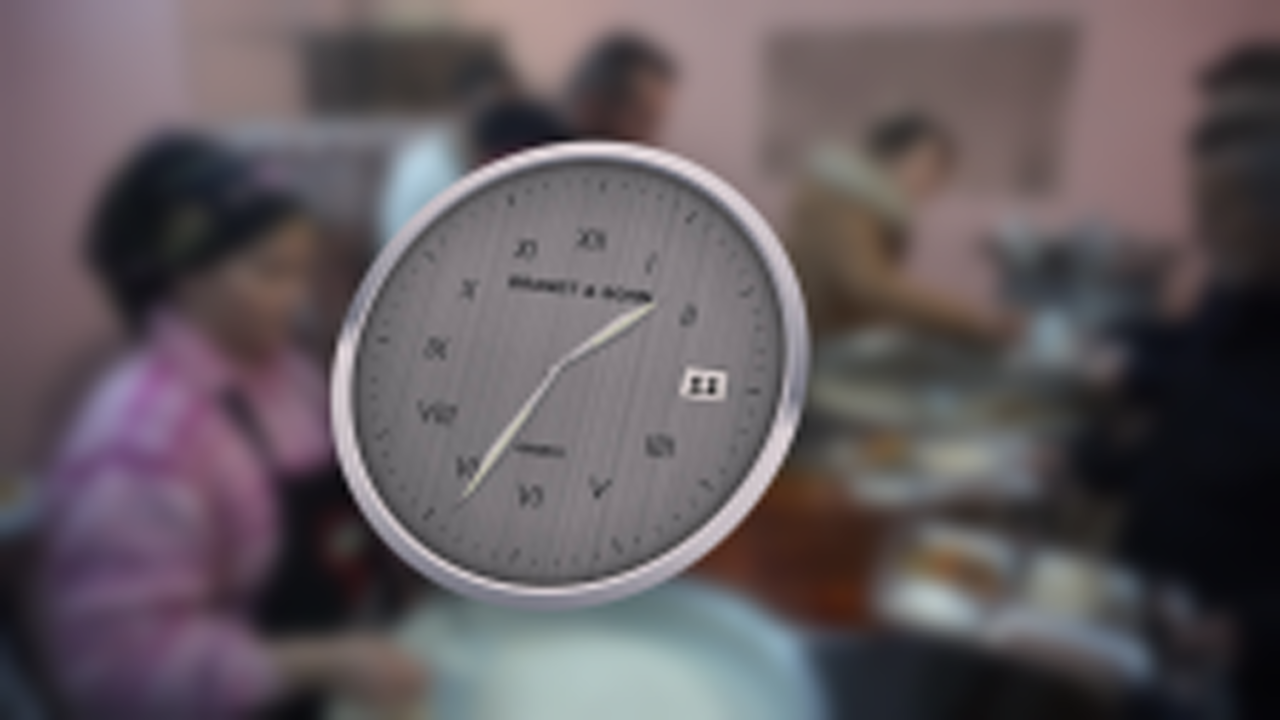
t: 1:34
